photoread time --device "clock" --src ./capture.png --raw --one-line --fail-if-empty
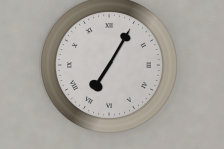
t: 7:05
